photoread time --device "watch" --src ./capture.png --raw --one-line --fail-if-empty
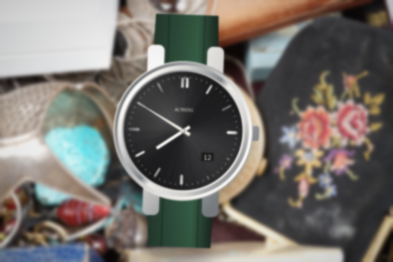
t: 7:50
